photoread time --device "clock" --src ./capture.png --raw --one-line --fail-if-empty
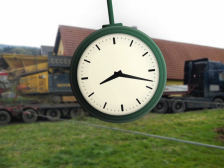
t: 8:18
